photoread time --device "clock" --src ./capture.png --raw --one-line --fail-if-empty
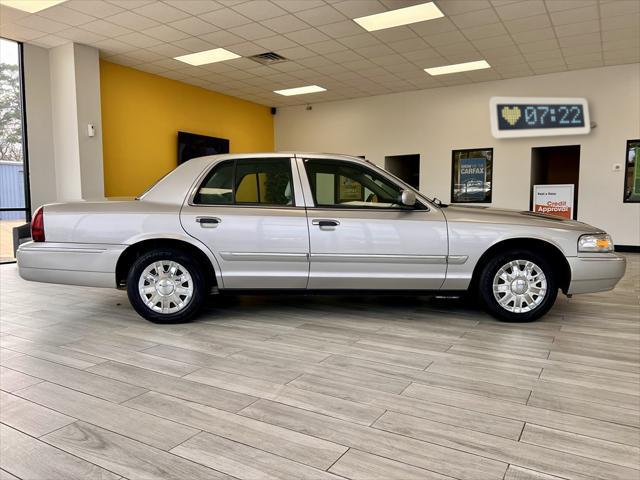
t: 7:22
